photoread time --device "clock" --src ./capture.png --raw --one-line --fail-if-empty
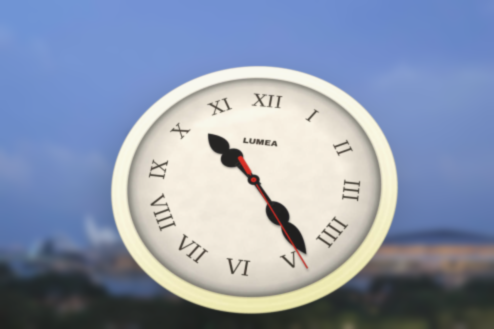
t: 10:23:24
